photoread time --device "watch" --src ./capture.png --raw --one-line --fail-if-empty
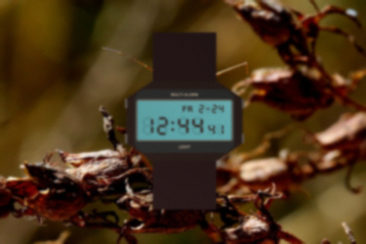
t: 12:44:41
